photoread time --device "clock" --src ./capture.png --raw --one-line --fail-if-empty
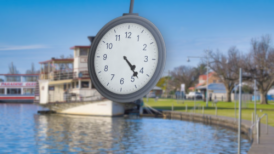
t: 4:23
